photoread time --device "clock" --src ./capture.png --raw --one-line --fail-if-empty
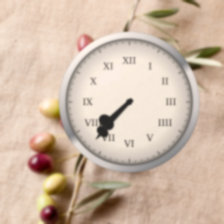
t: 7:37
